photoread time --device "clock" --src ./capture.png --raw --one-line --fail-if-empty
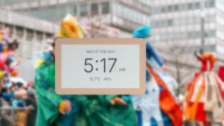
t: 5:17
